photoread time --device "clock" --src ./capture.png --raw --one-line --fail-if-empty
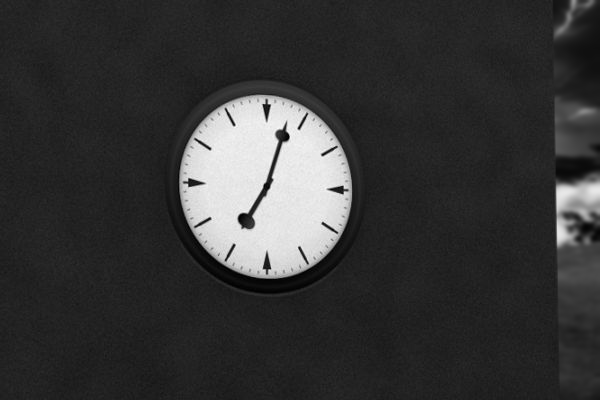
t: 7:03
